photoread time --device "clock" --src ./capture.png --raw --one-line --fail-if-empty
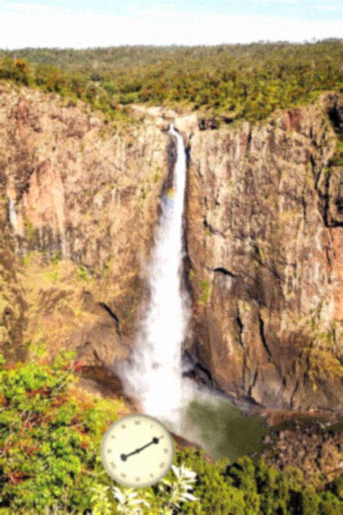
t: 8:10
